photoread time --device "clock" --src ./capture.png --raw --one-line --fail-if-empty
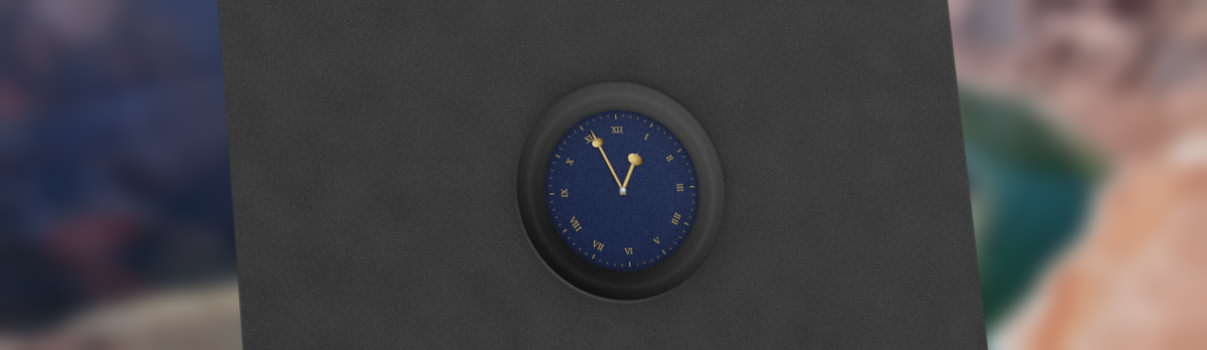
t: 12:56
